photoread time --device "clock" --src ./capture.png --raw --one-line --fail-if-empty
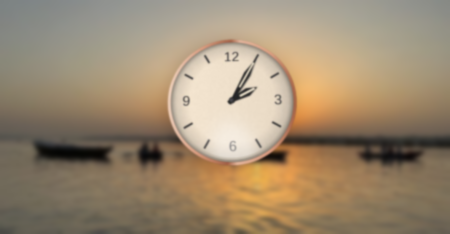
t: 2:05
